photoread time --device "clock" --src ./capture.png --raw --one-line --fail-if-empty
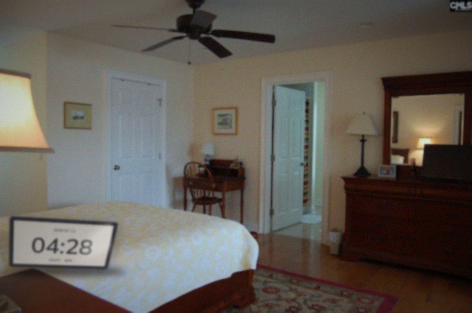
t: 4:28
